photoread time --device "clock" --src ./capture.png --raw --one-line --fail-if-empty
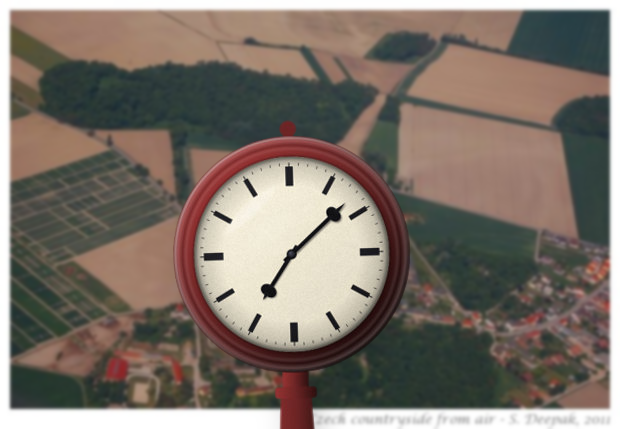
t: 7:08
